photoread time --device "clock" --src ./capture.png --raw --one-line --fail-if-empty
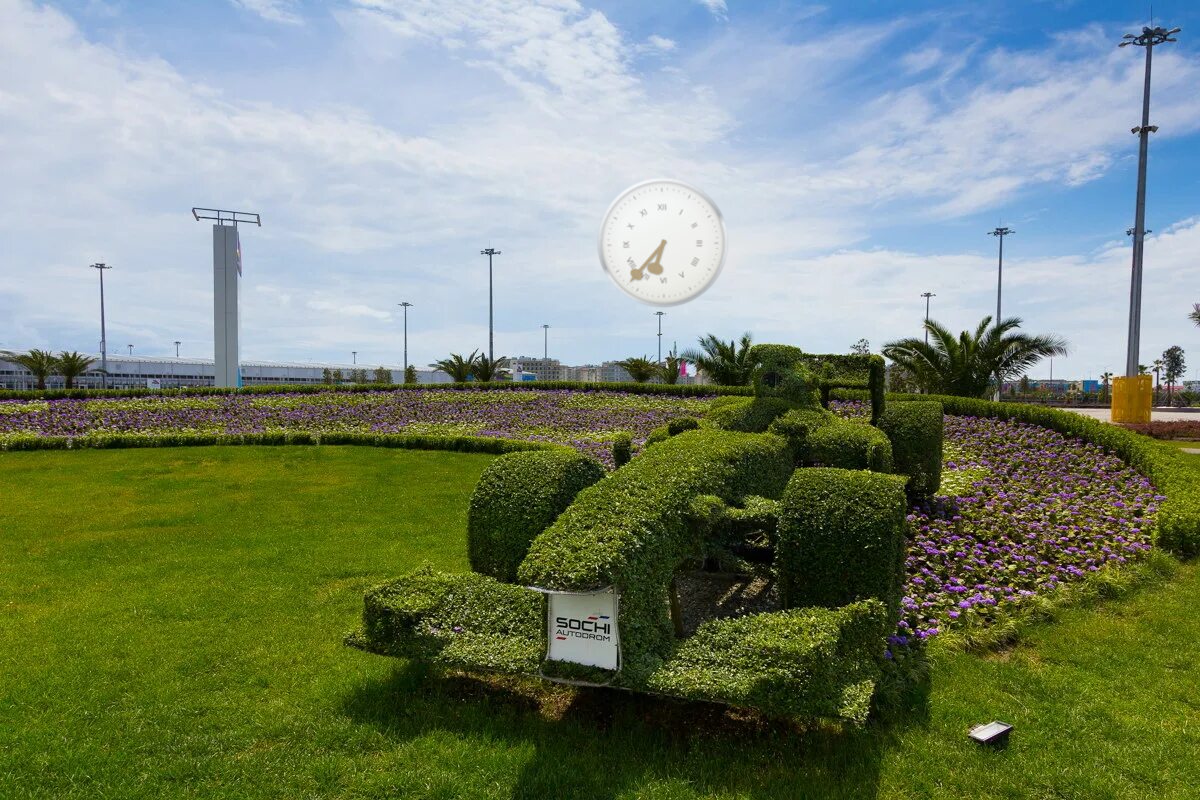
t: 6:37
